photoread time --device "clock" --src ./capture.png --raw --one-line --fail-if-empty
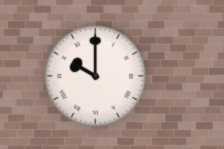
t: 10:00
